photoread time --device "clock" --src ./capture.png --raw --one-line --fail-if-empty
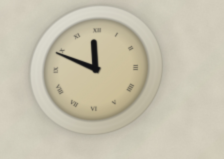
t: 11:49
